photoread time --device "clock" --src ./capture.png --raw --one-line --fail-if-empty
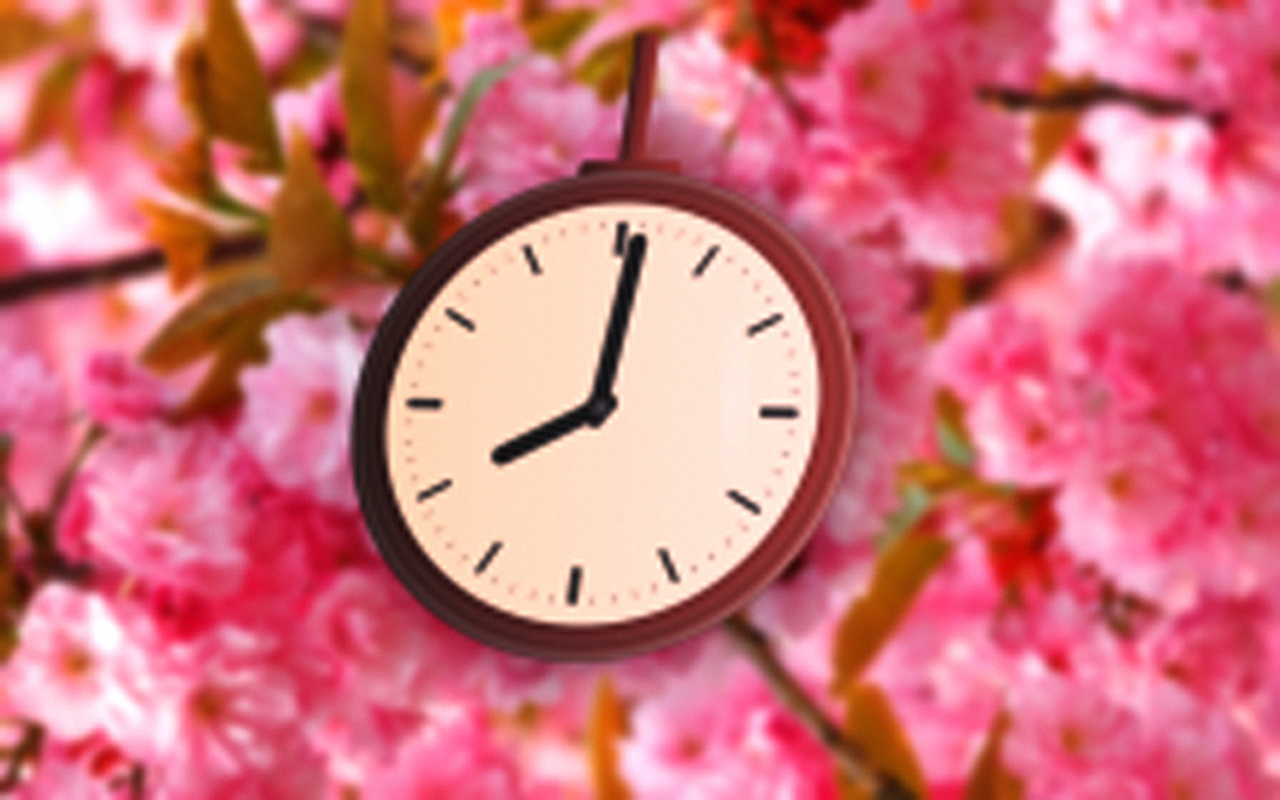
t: 8:01
